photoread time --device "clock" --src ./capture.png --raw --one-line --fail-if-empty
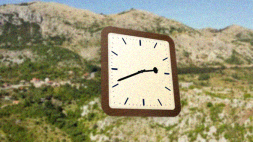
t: 2:41
